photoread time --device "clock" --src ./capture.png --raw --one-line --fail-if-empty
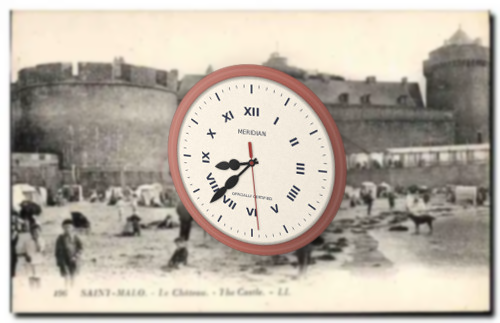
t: 8:37:29
